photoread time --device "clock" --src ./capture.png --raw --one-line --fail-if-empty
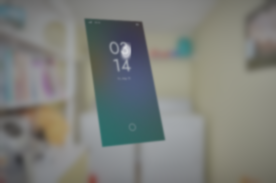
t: 3:14
